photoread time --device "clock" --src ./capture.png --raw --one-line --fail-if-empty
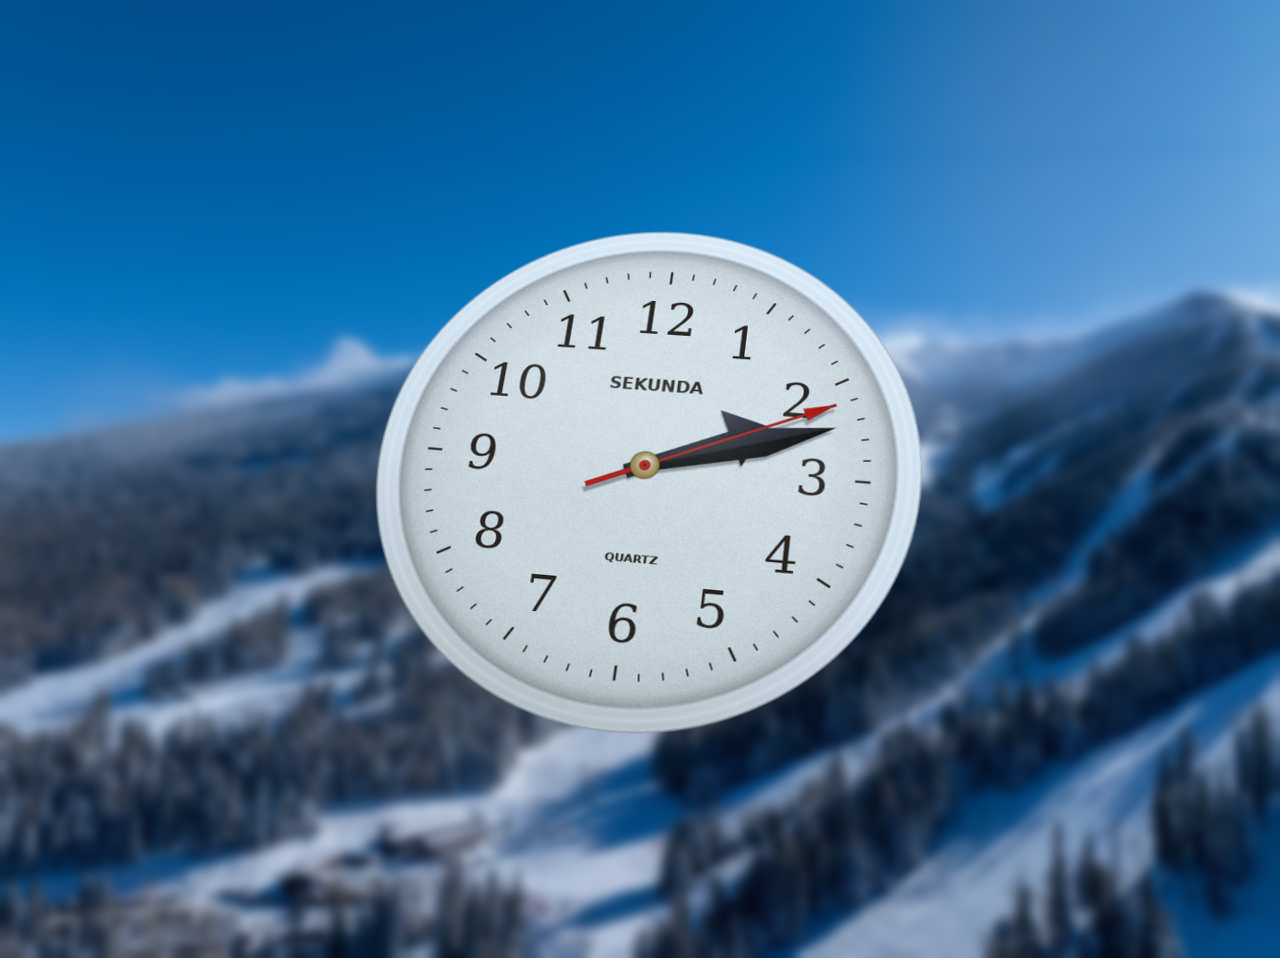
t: 2:12:11
